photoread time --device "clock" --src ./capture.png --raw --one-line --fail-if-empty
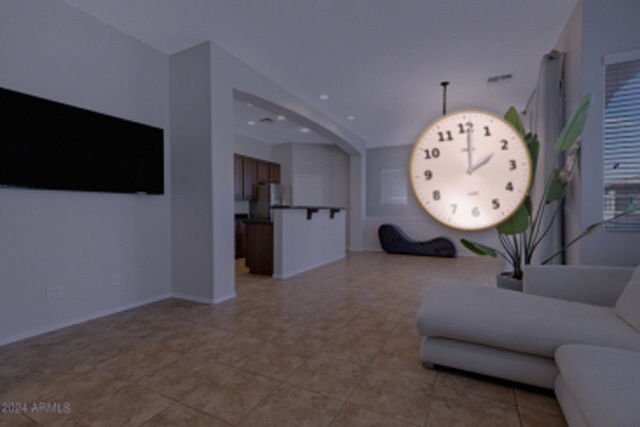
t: 2:01
